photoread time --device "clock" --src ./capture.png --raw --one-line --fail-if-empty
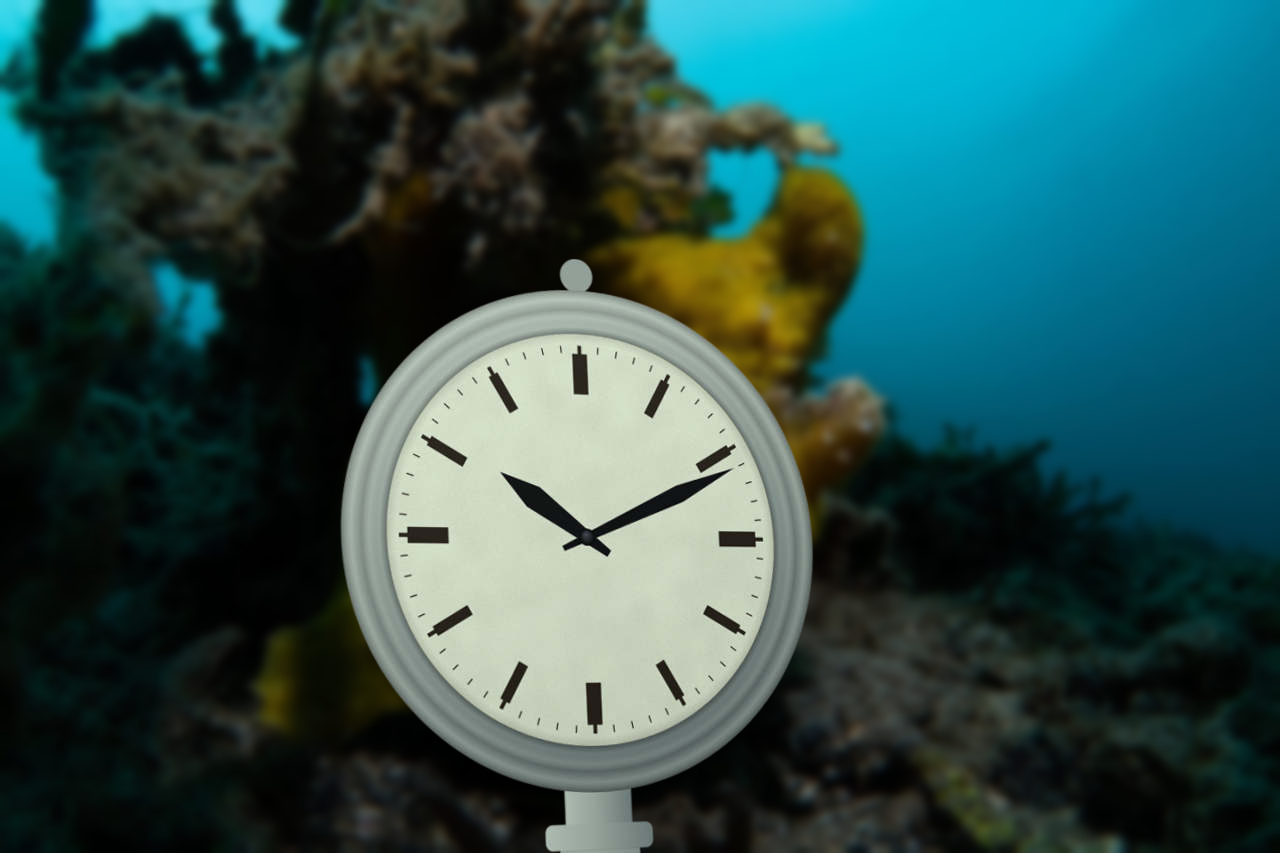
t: 10:11
